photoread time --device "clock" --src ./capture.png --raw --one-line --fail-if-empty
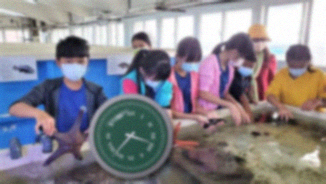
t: 3:37
